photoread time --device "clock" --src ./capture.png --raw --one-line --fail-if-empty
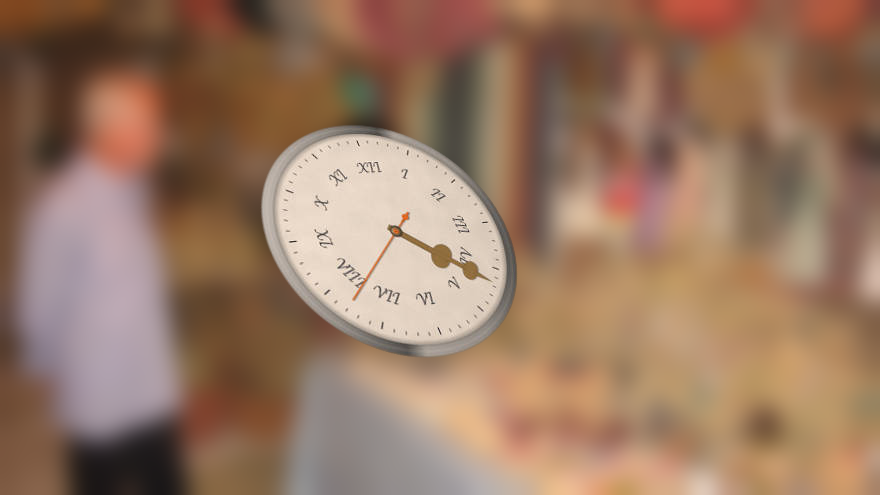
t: 4:21:38
